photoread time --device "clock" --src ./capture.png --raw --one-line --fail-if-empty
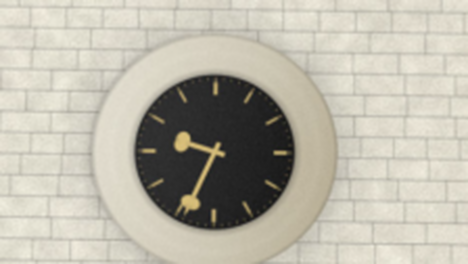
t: 9:34
